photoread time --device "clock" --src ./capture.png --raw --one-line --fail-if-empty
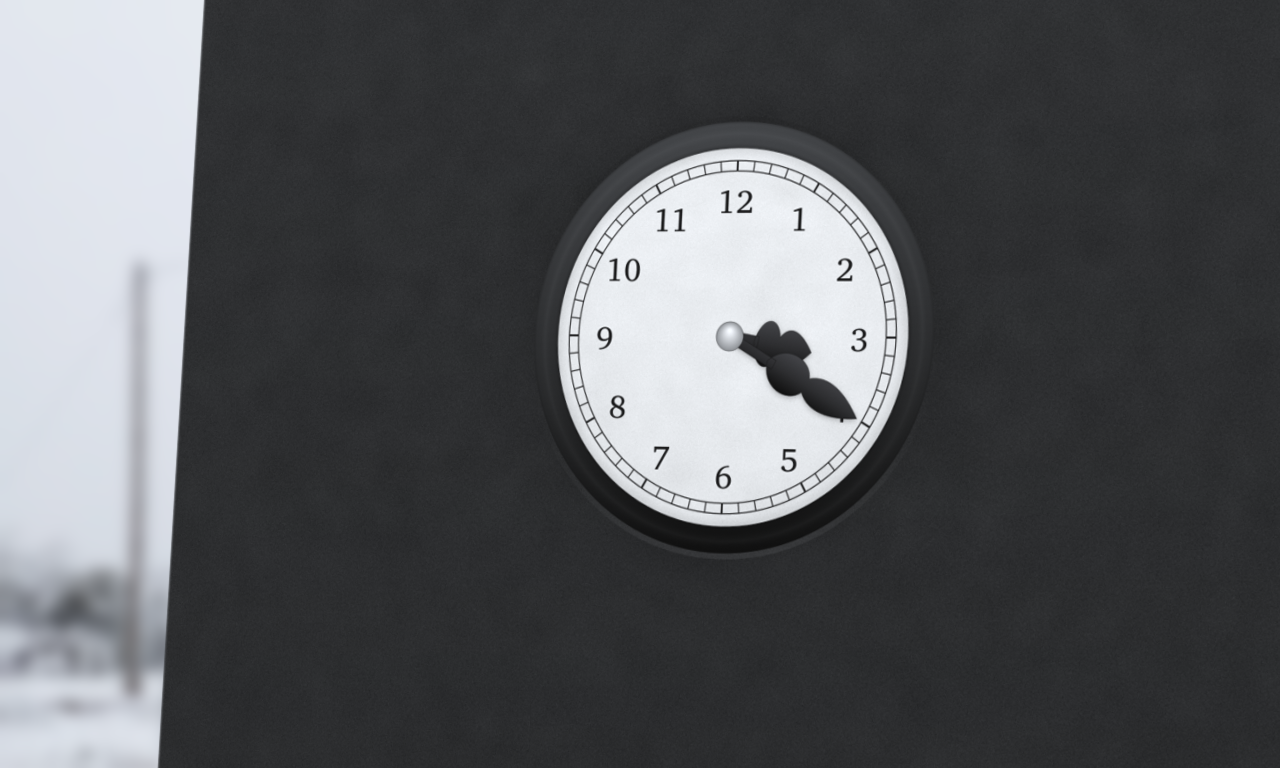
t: 3:20
